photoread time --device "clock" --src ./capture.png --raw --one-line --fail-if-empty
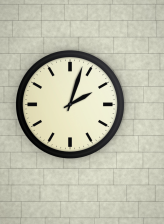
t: 2:03
